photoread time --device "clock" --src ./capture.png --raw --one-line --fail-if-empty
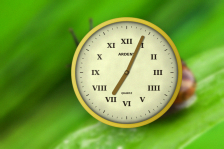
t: 7:04
